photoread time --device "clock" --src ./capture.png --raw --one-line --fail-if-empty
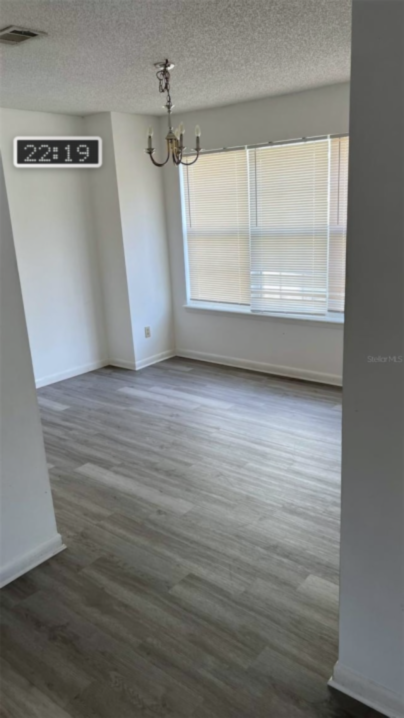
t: 22:19
